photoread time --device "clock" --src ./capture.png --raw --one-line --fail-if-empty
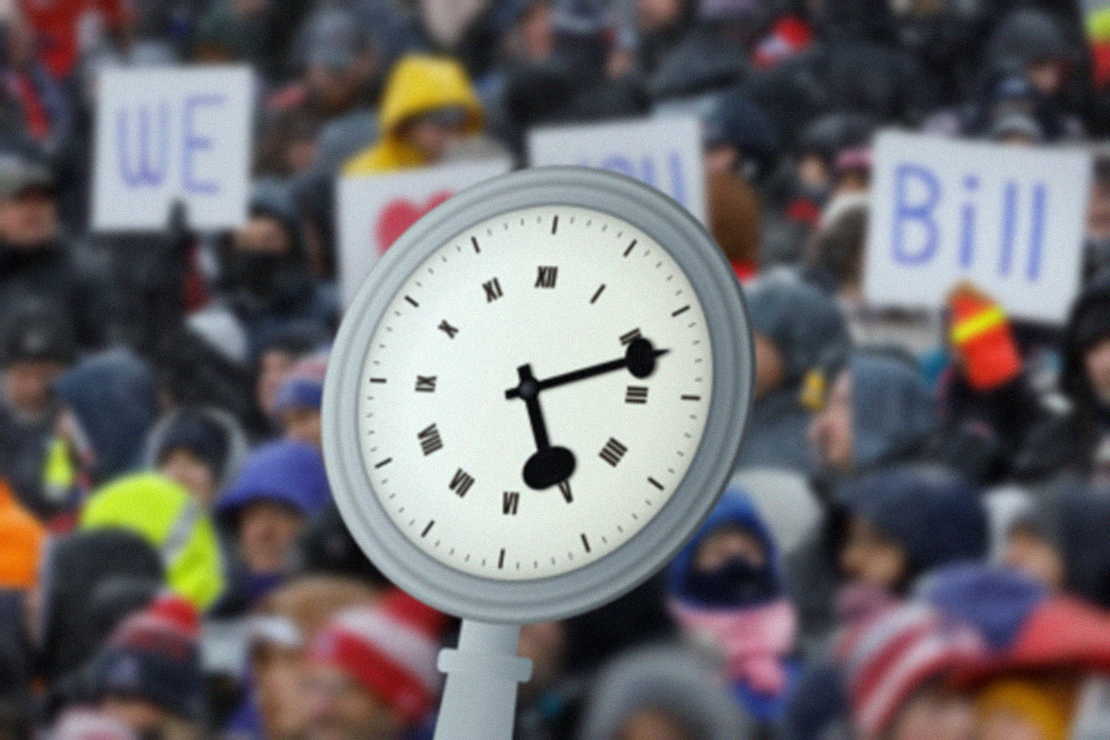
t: 5:12
